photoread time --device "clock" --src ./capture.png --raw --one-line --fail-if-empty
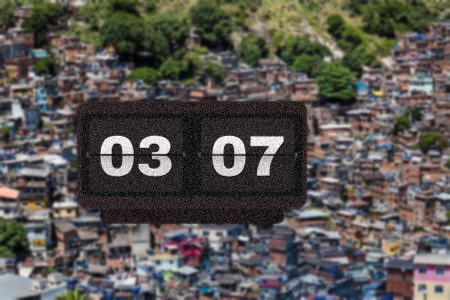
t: 3:07
